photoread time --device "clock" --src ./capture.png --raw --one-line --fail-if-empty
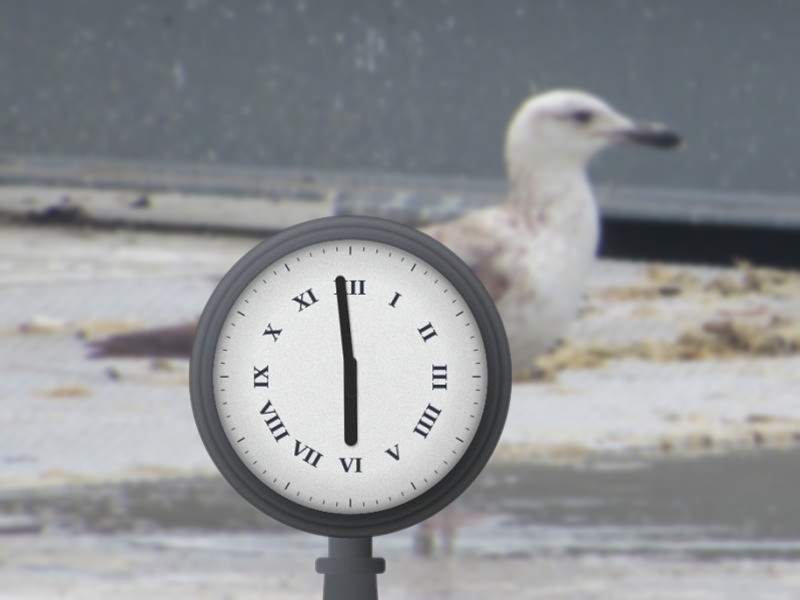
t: 5:59
